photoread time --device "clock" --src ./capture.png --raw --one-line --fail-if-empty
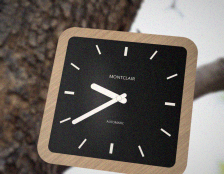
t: 9:39
